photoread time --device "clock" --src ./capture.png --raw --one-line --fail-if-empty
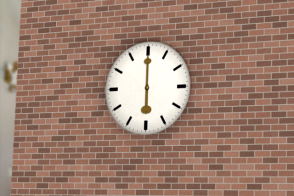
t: 6:00
